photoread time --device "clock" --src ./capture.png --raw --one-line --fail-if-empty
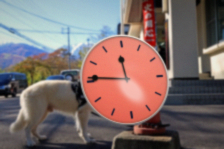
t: 11:46
